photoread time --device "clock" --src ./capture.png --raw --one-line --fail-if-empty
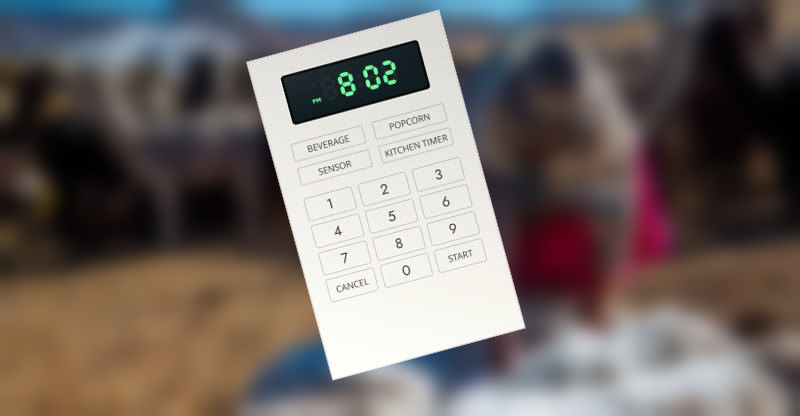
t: 8:02
